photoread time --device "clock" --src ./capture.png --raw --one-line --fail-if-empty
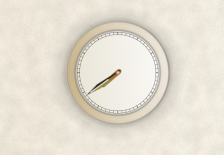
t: 7:39
